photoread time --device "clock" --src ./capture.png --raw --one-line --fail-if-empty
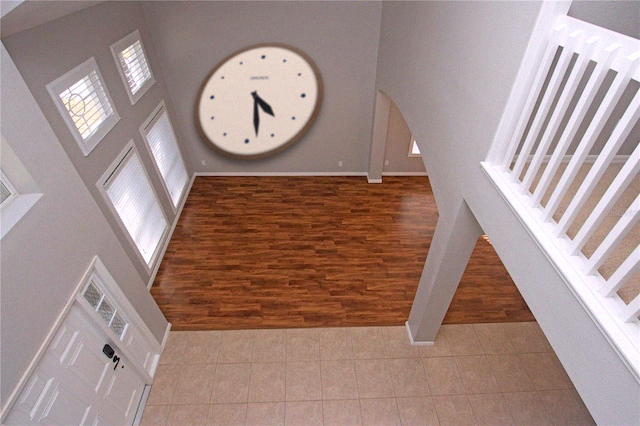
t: 4:28
